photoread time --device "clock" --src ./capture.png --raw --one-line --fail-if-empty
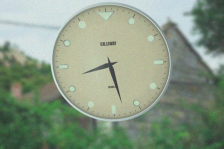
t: 8:28
